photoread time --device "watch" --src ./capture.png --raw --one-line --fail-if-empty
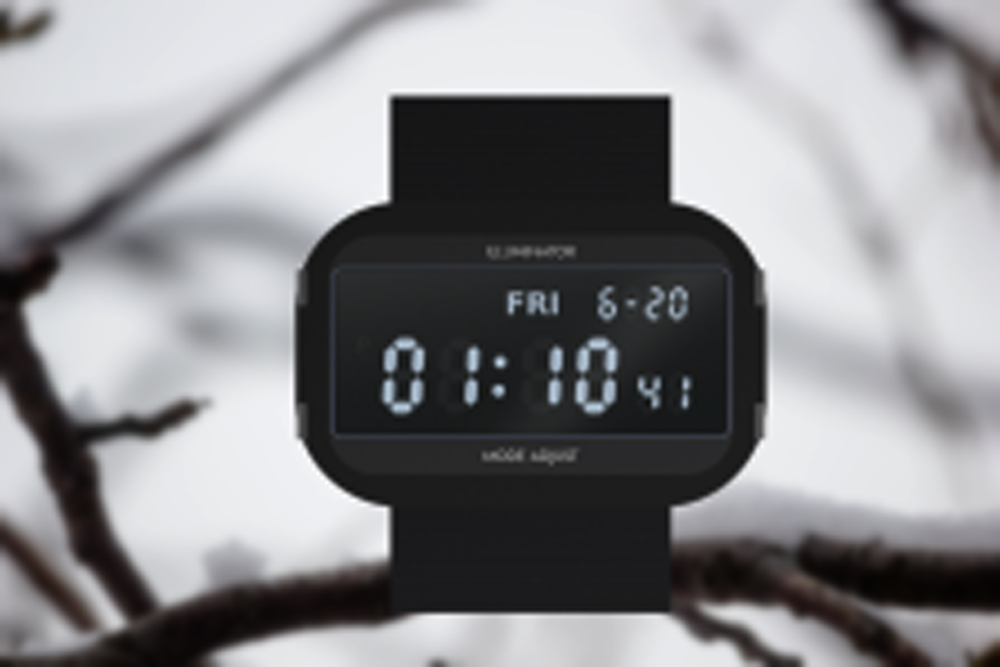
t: 1:10:41
